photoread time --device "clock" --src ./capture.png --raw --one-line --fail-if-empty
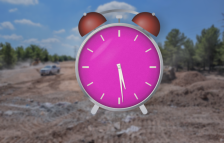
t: 5:29
